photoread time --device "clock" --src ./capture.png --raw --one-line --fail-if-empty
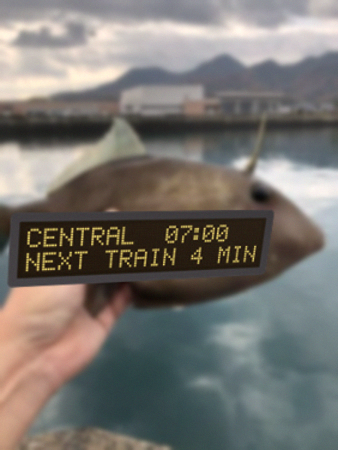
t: 7:00
